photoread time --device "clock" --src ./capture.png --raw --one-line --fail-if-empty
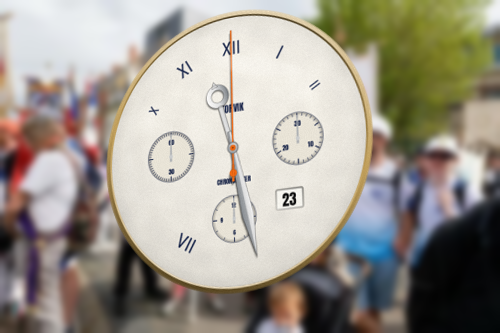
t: 11:28
